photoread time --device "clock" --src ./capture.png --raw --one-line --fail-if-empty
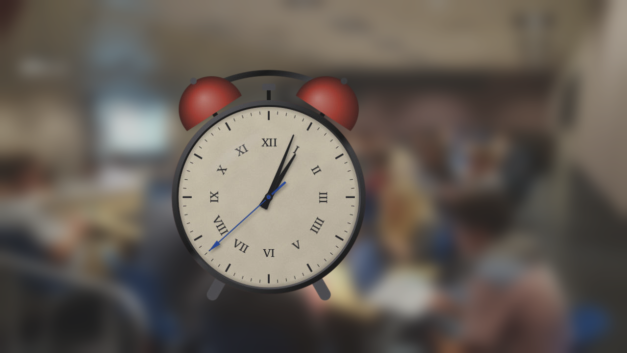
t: 1:03:38
